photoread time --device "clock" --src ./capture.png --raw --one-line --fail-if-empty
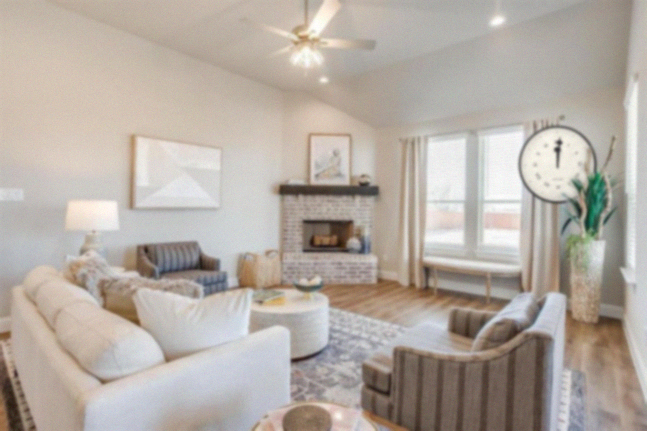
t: 12:01
